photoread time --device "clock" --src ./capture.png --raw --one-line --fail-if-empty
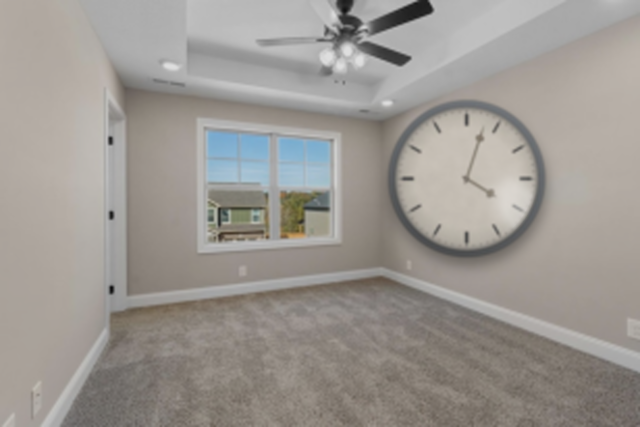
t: 4:03
